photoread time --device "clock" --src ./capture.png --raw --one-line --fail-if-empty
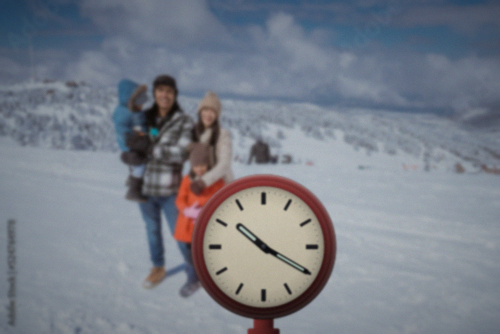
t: 10:20
